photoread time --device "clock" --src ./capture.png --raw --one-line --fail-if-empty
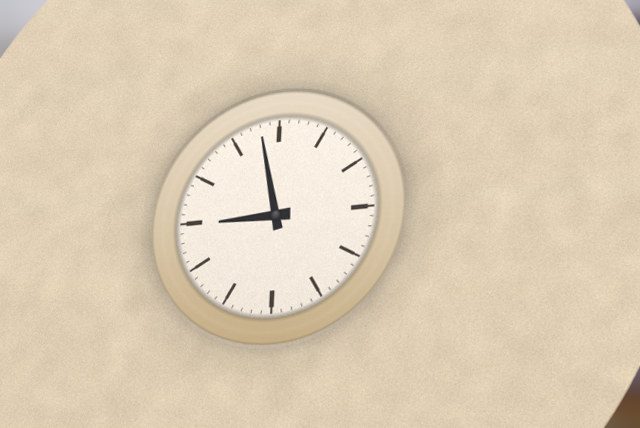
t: 8:58
